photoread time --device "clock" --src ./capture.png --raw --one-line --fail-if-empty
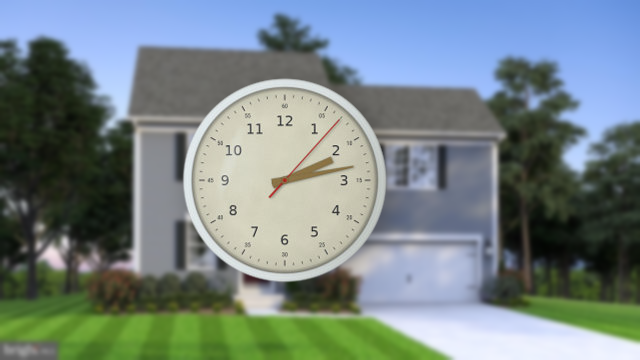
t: 2:13:07
